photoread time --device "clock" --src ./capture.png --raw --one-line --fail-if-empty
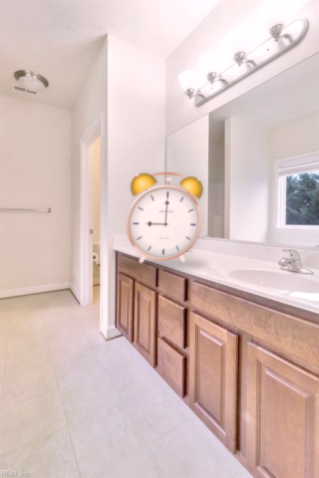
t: 9:00
